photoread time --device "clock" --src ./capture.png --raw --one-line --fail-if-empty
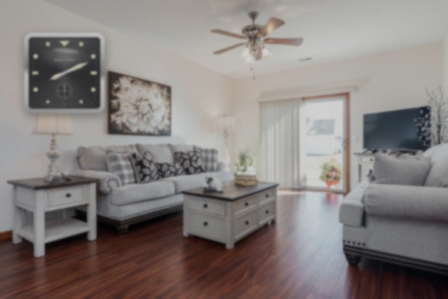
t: 8:11
